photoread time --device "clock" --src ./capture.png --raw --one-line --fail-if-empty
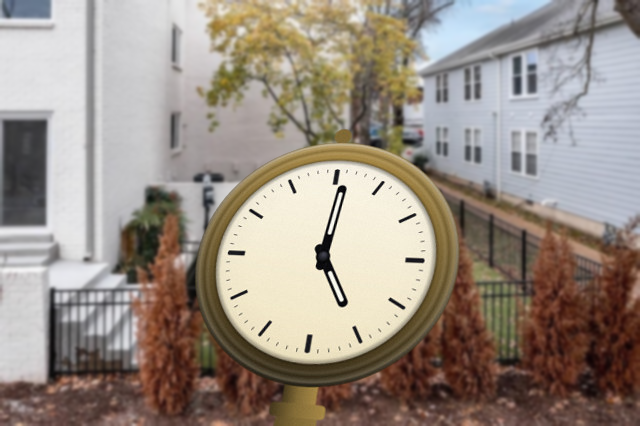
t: 5:01
